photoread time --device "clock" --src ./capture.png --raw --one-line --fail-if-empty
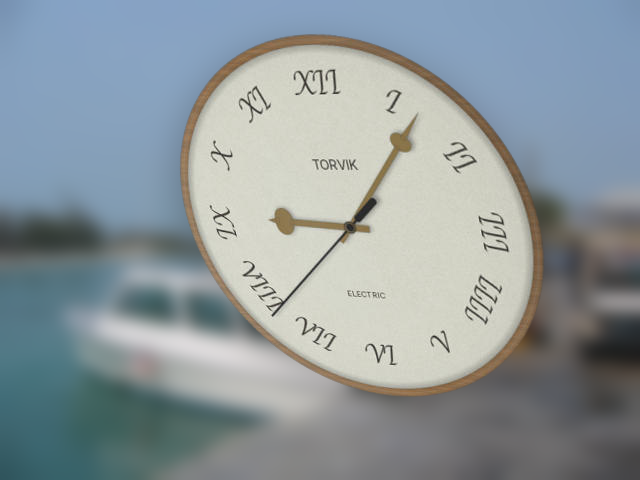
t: 9:06:38
